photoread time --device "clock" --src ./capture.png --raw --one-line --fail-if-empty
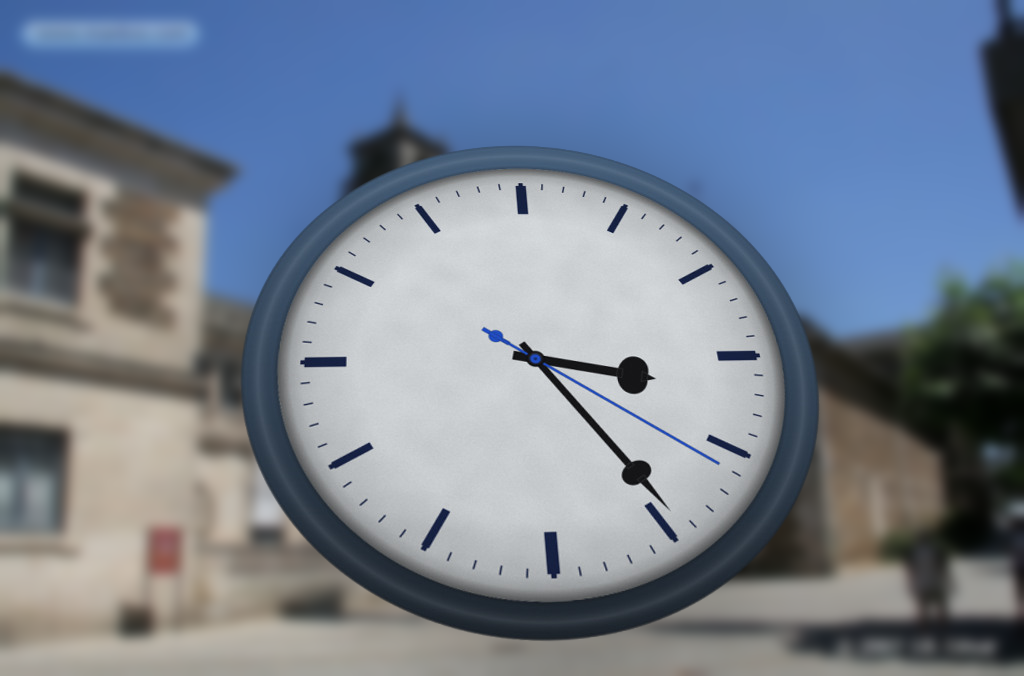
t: 3:24:21
